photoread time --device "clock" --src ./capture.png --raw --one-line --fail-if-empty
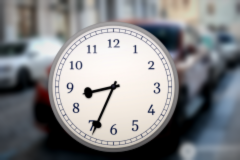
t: 8:34
